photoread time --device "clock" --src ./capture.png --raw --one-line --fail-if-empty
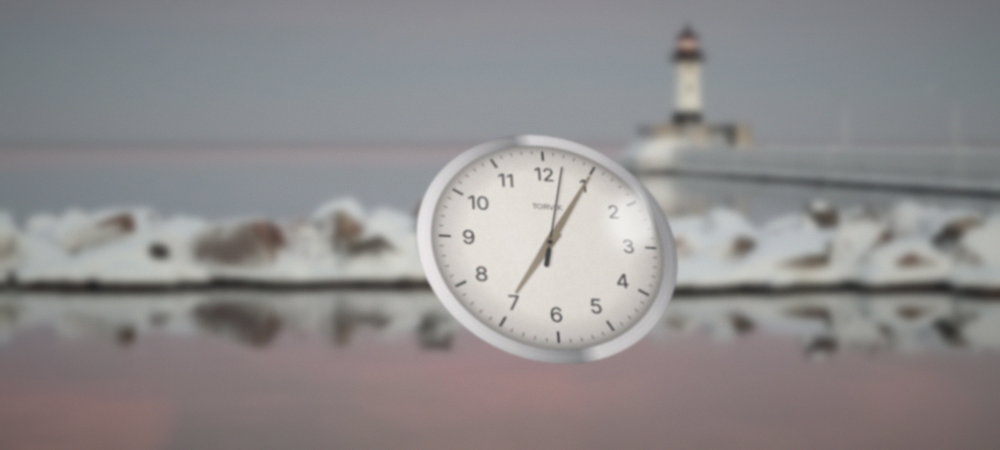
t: 7:05:02
